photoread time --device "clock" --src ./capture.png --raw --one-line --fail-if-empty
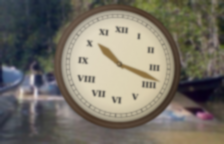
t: 10:18
